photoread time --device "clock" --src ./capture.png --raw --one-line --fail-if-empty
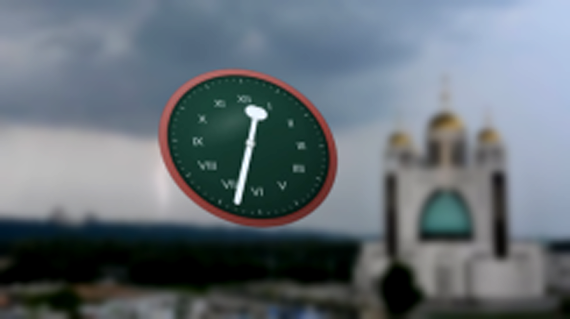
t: 12:33
